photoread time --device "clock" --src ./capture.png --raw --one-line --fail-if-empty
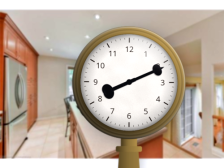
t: 8:11
